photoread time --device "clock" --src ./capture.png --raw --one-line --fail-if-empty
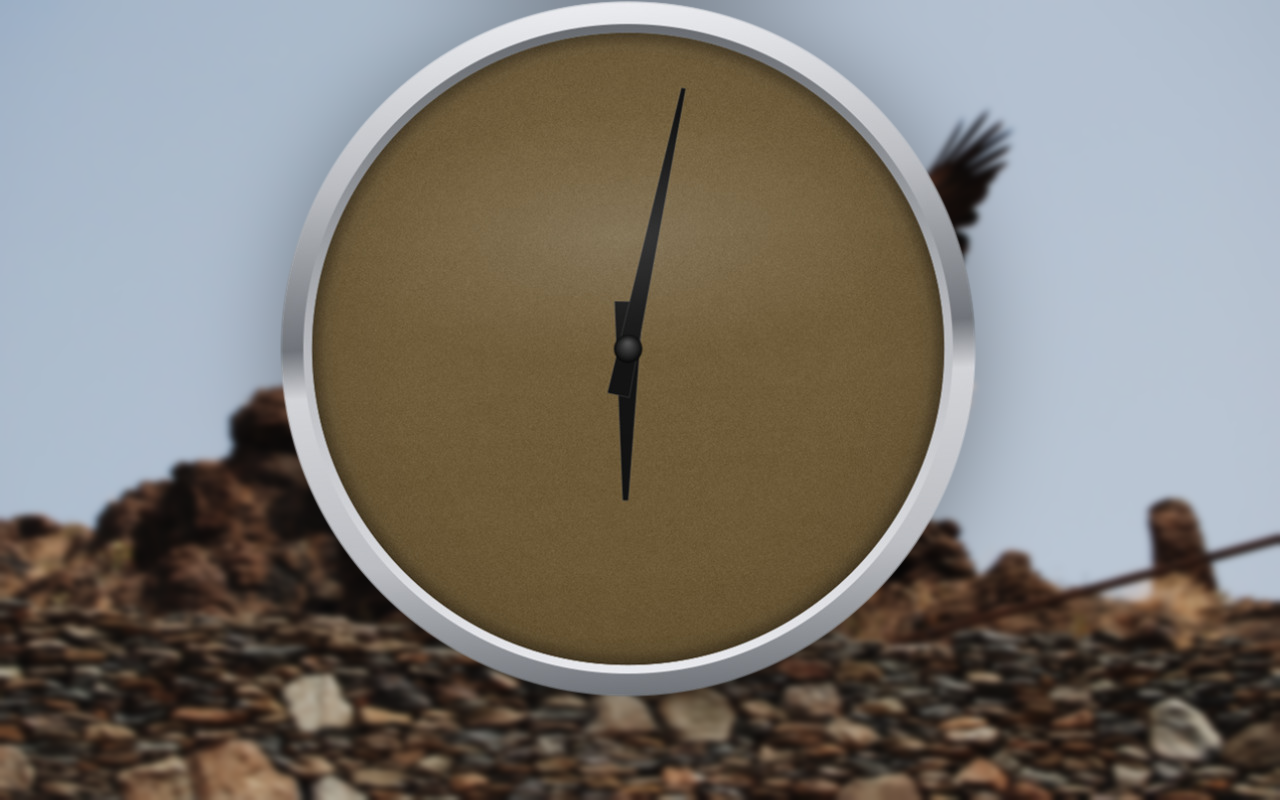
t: 6:02
